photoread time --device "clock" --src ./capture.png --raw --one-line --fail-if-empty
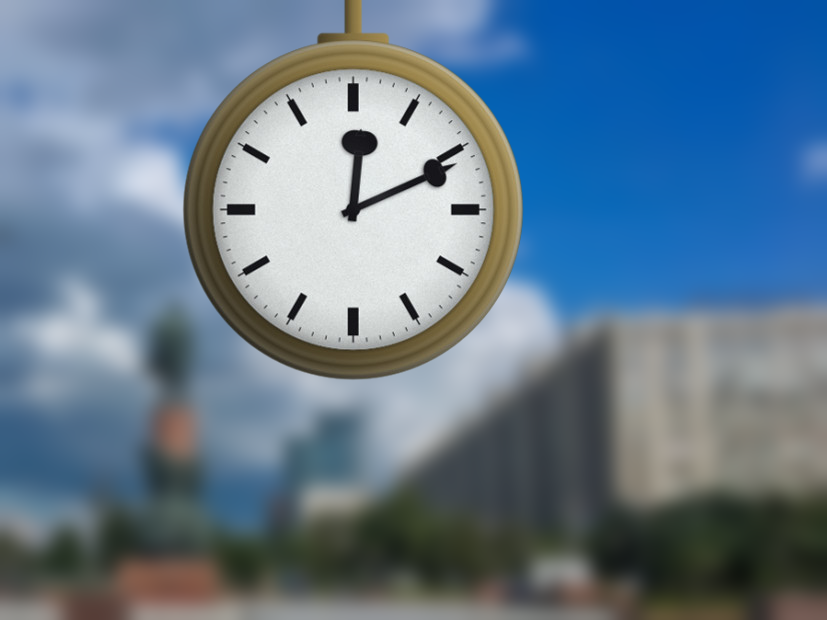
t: 12:11
